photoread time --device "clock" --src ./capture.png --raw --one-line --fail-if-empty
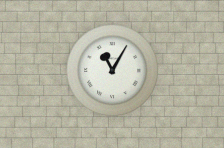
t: 11:05
